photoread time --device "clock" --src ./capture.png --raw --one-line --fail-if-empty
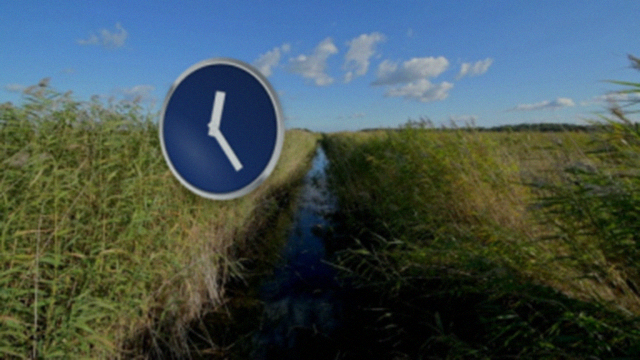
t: 12:24
